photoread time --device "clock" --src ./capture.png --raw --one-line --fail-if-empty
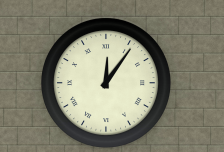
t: 12:06
